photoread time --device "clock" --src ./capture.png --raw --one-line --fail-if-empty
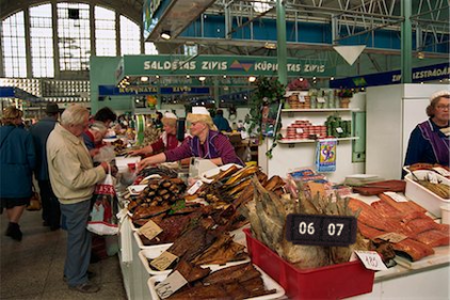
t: 6:07
